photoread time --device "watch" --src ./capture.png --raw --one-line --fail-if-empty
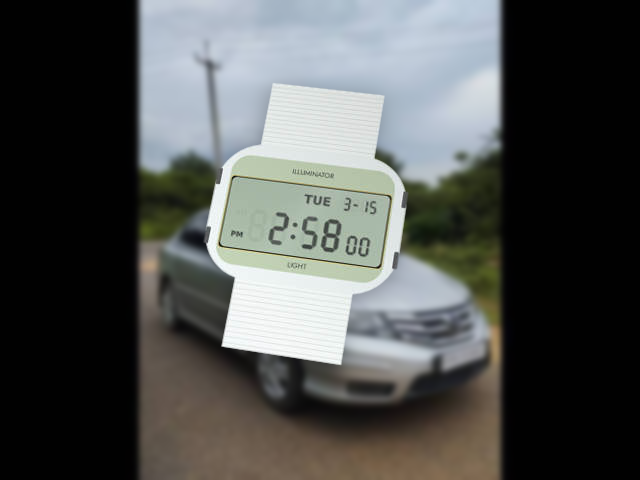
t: 2:58:00
